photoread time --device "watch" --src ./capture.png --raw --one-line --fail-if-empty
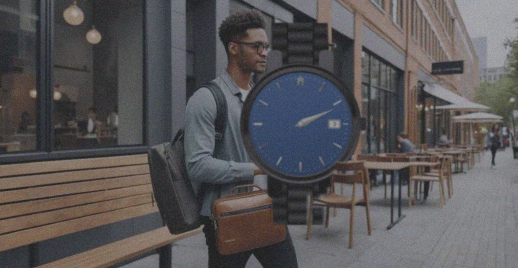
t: 2:11
